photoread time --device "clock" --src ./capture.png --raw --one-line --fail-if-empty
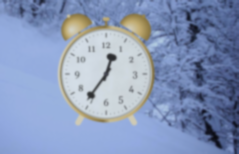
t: 12:36
